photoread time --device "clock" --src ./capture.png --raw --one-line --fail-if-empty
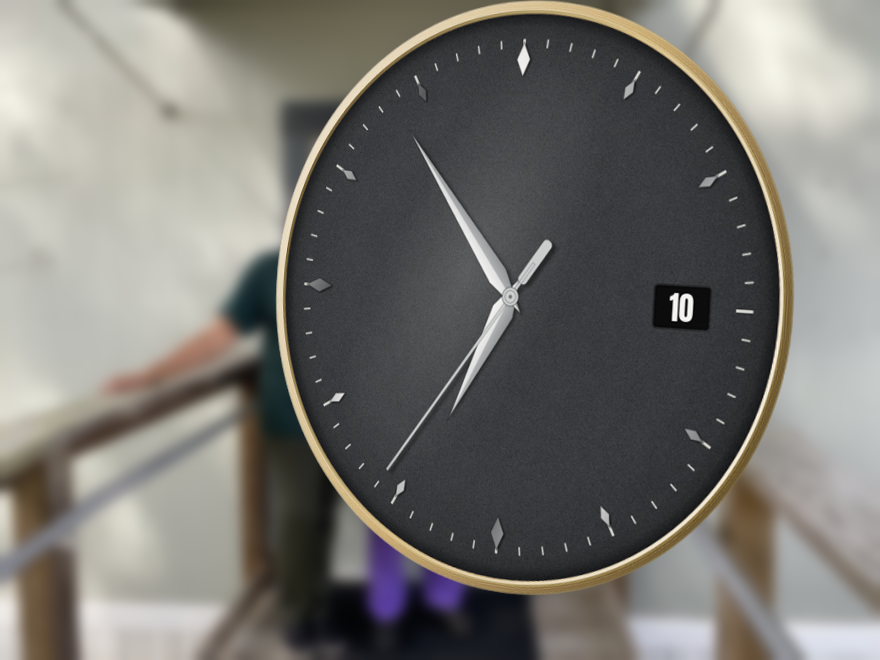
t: 6:53:36
